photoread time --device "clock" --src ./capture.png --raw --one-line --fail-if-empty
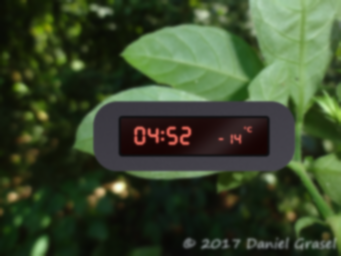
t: 4:52
